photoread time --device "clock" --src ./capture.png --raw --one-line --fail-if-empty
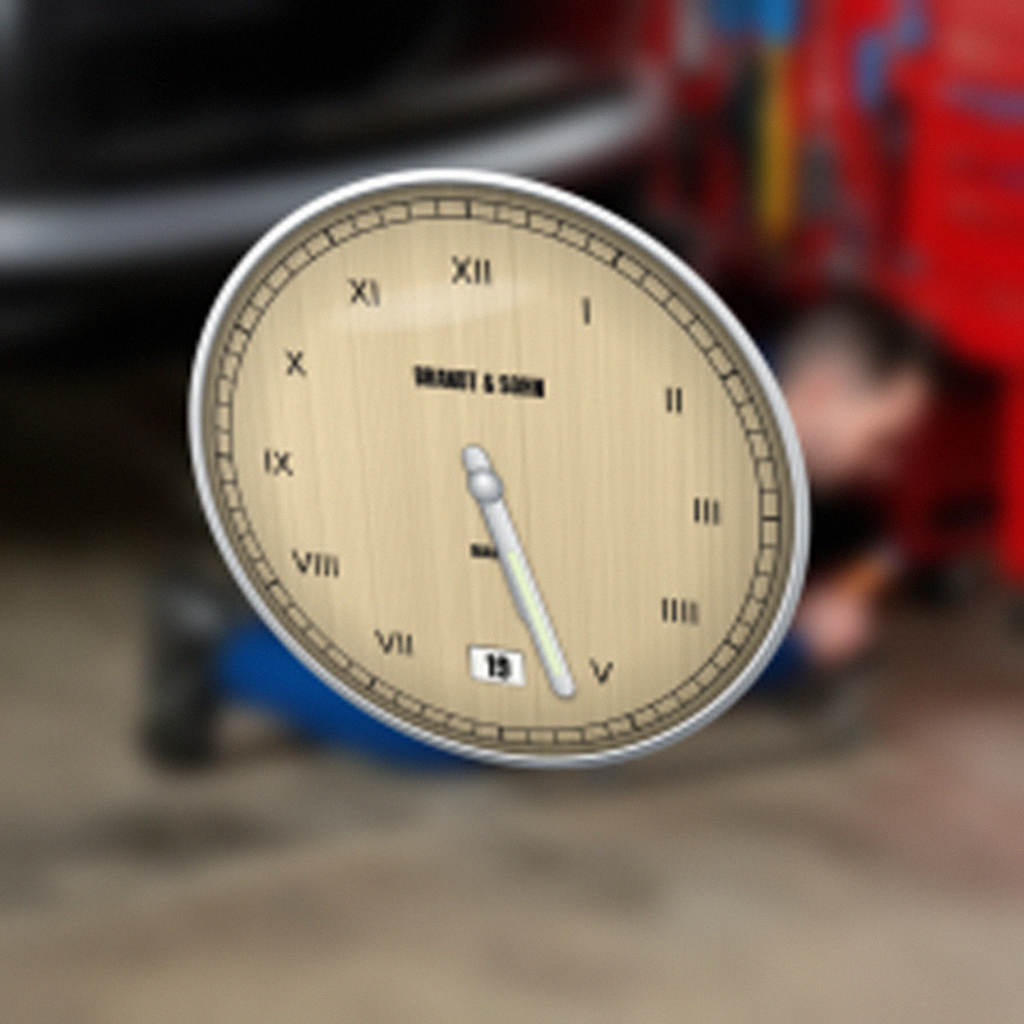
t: 5:27
